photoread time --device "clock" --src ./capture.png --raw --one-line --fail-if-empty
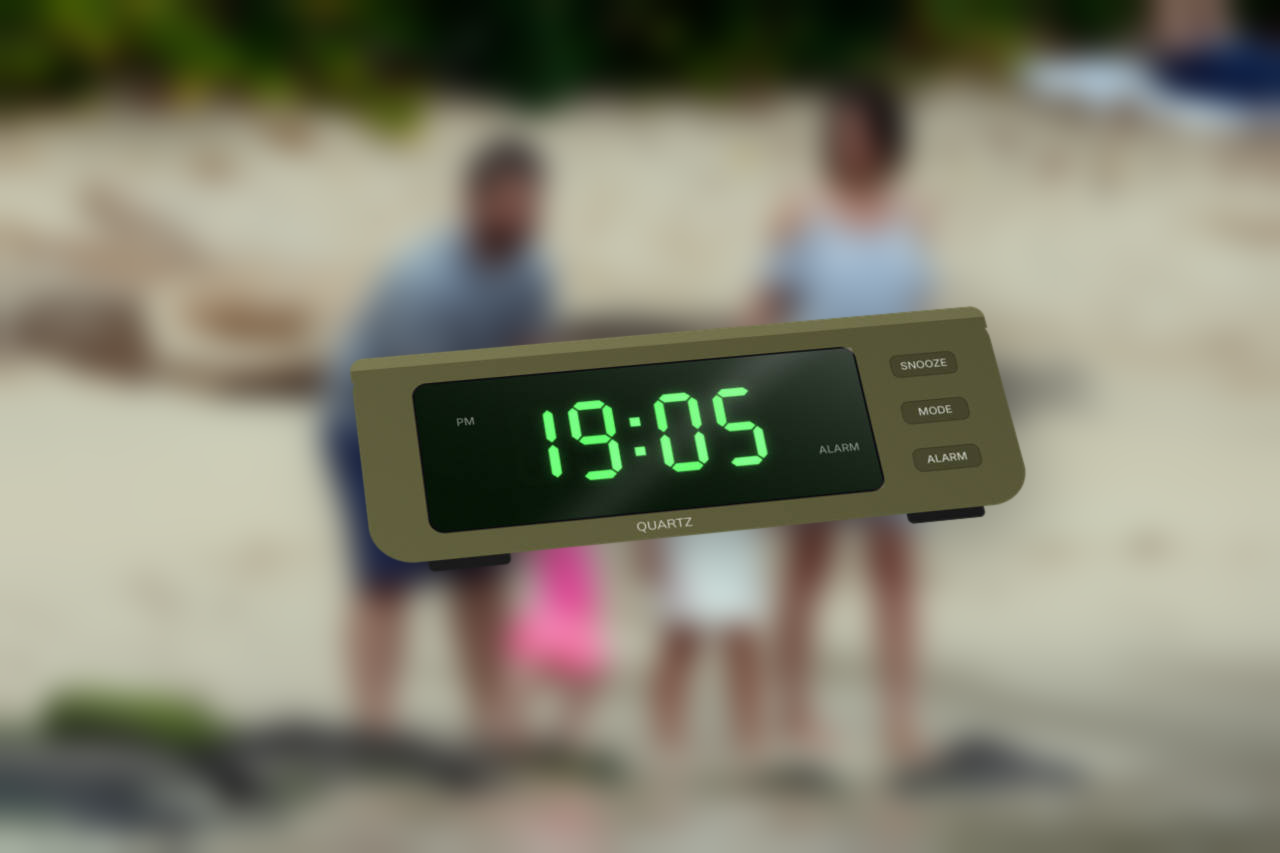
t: 19:05
